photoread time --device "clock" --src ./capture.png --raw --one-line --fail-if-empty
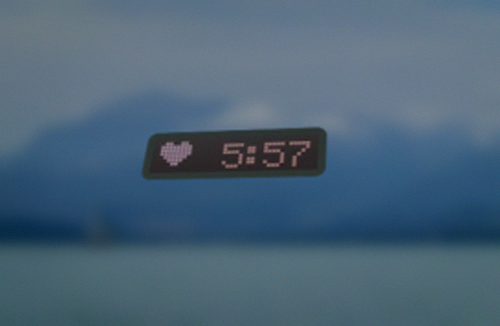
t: 5:57
